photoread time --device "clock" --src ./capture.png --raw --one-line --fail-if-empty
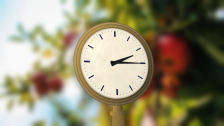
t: 2:15
